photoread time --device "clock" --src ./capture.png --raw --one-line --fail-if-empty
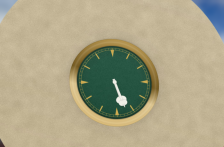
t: 5:27
